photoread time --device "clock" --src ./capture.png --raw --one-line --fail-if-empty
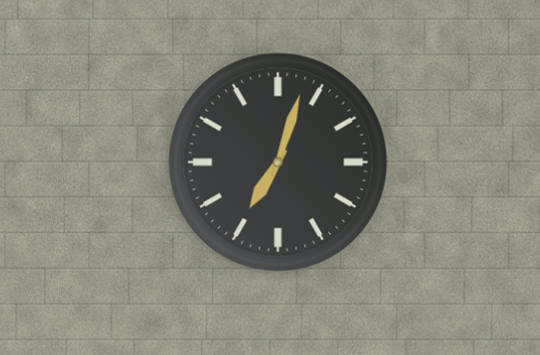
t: 7:03
